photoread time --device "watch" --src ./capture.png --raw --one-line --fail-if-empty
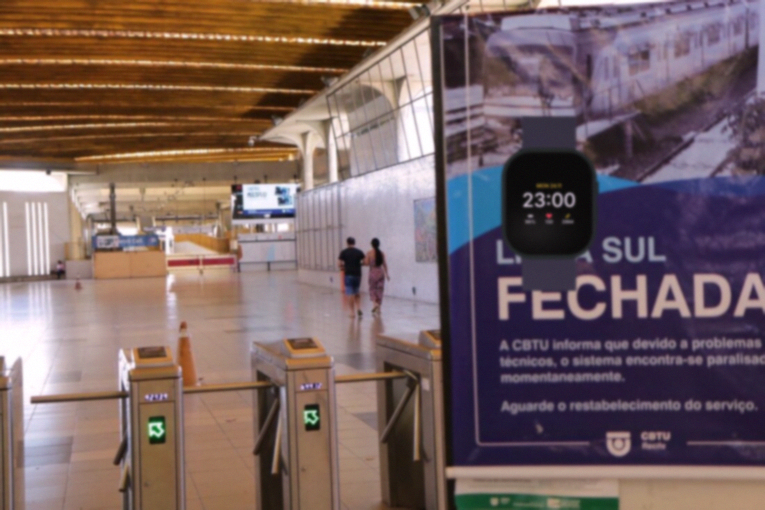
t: 23:00
